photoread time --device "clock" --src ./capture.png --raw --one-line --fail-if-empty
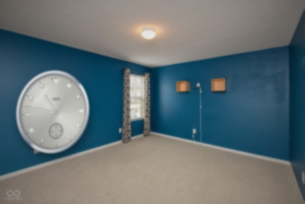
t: 10:47
